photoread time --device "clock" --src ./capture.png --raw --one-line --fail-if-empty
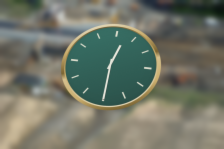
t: 12:30
